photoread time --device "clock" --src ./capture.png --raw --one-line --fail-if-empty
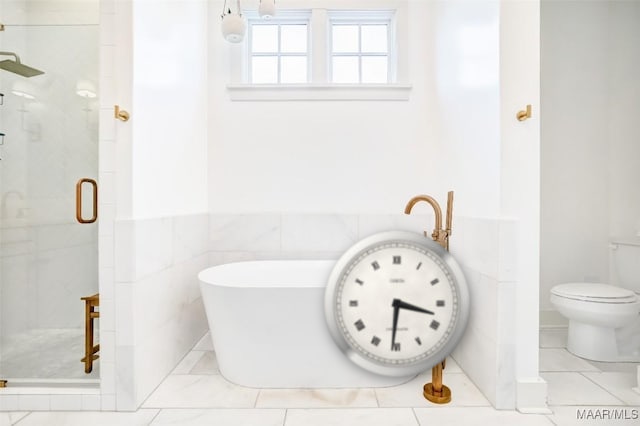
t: 3:31
